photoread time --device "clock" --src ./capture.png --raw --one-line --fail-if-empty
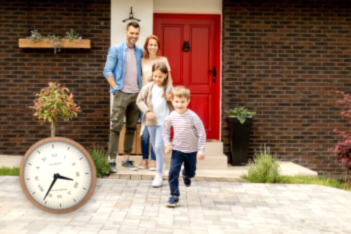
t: 3:36
